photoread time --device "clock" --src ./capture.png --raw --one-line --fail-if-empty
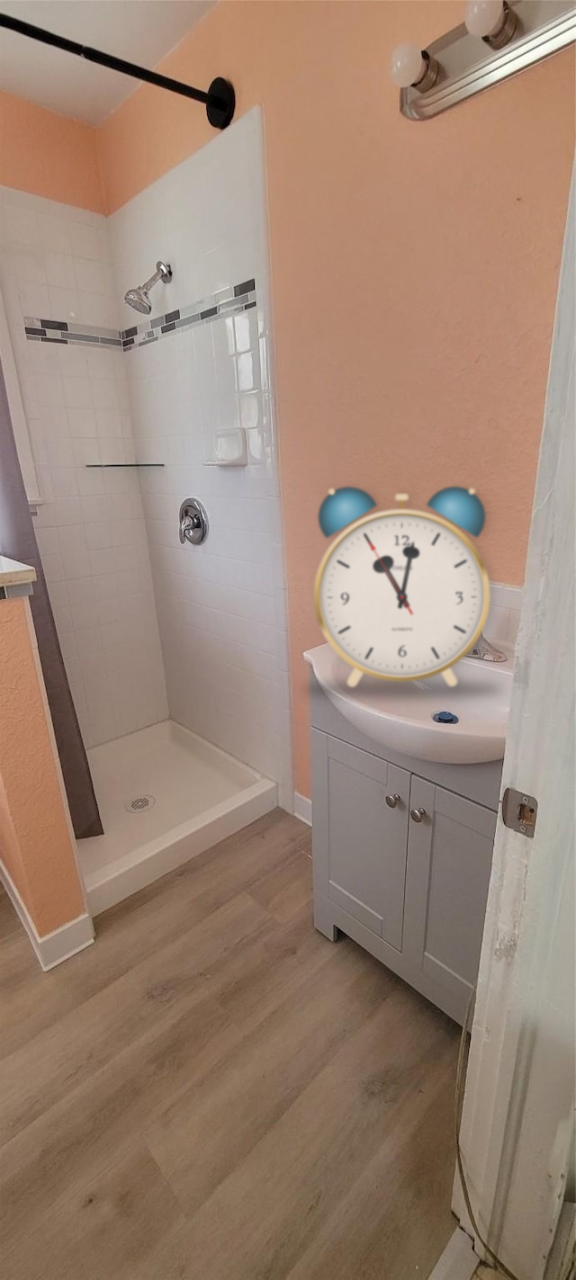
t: 11:01:55
